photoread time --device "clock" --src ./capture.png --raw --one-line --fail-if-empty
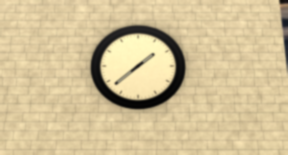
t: 1:38
